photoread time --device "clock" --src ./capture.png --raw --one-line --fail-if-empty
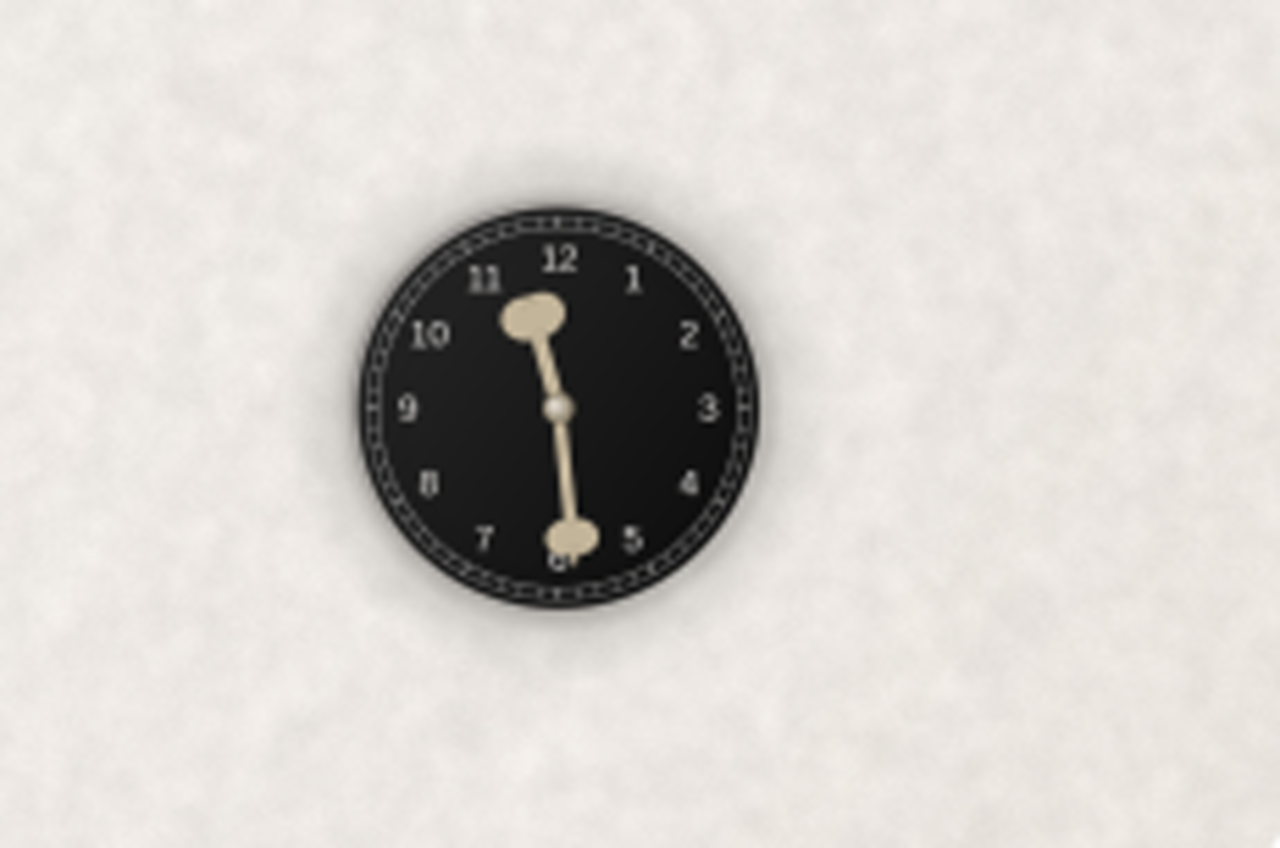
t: 11:29
